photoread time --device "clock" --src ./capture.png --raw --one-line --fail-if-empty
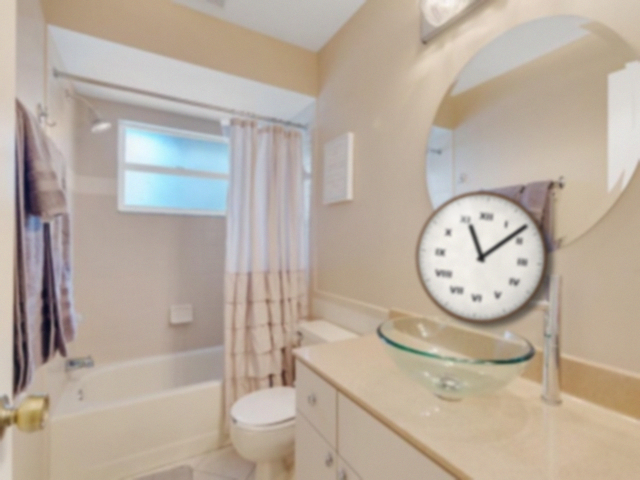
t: 11:08
